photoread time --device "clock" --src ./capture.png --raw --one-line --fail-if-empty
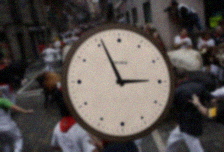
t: 2:56
